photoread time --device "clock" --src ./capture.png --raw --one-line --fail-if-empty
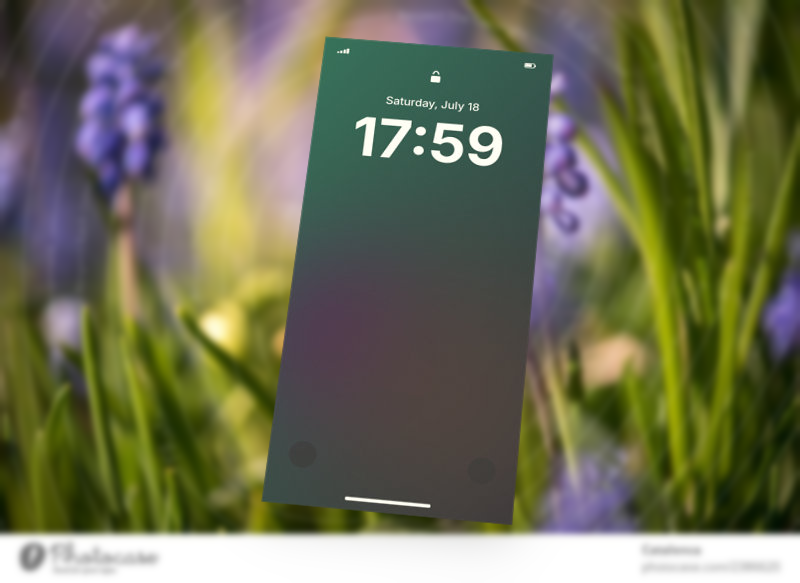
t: 17:59
